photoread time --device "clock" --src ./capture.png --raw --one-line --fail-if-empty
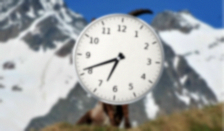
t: 6:41
